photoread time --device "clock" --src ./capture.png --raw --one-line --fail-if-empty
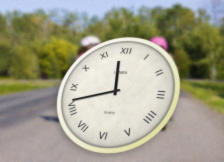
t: 11:42
